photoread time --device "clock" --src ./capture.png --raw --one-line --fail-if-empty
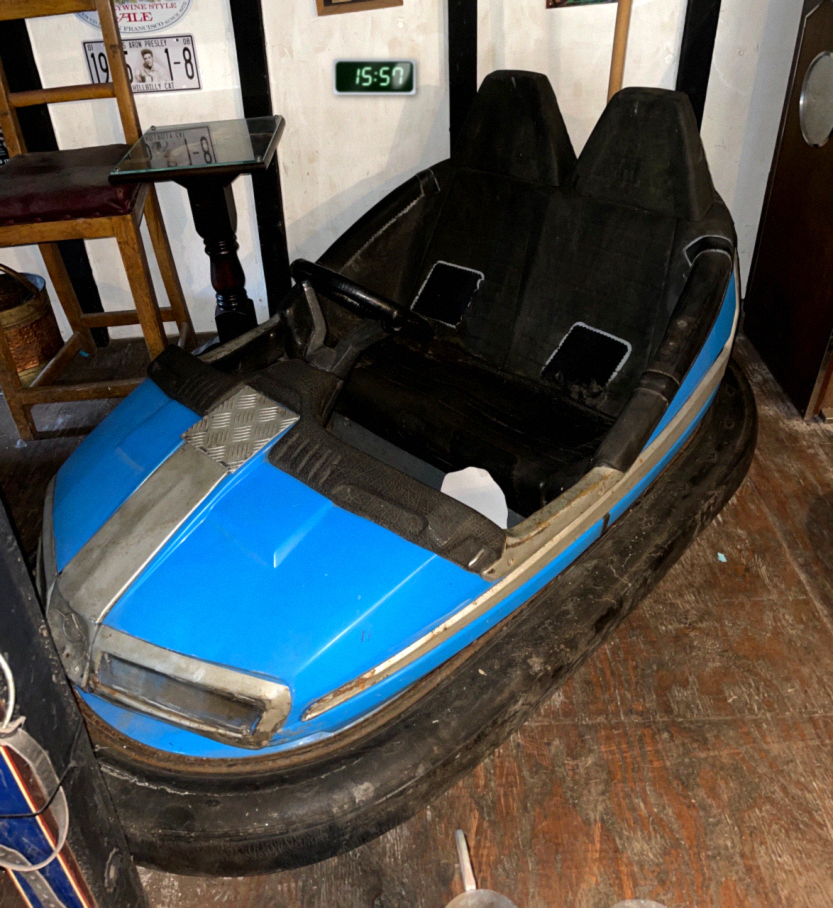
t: 15:57
